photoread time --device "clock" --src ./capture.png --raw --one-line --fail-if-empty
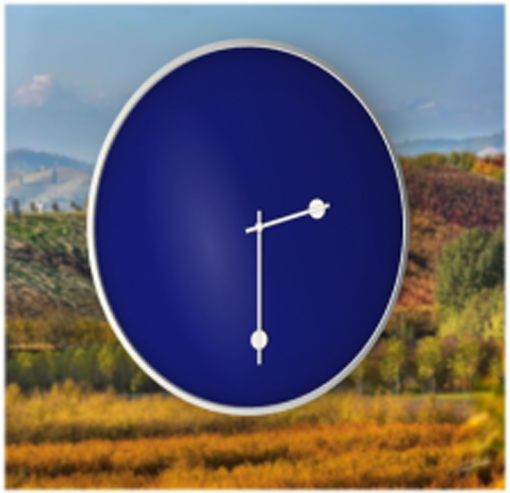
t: 2:30
